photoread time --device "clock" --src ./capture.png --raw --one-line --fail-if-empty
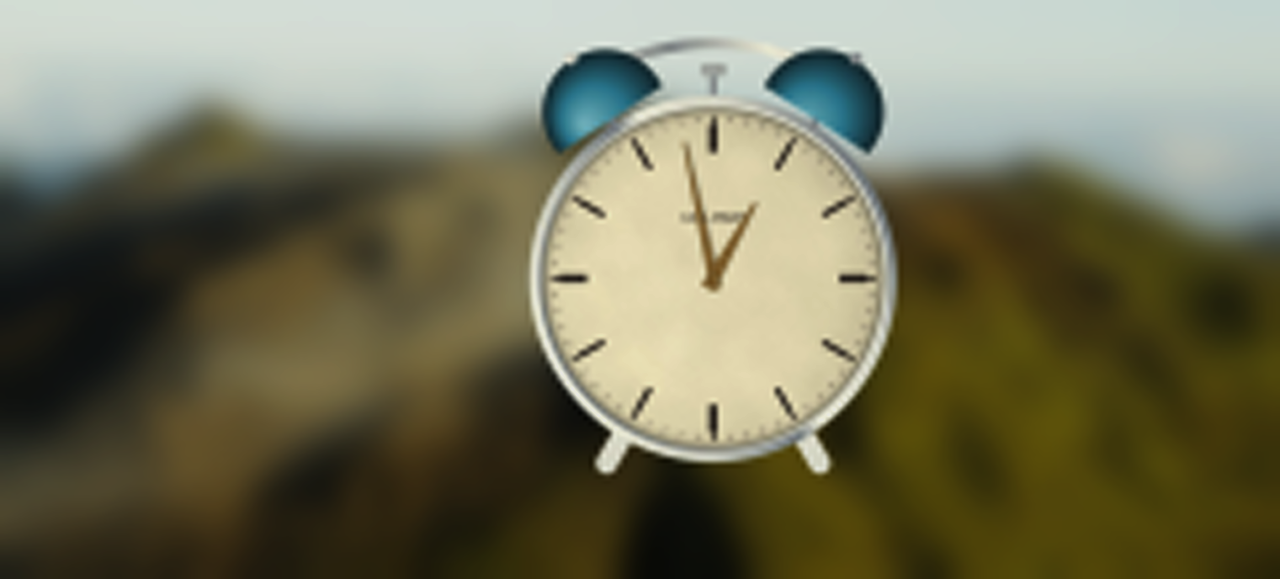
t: 12:58
